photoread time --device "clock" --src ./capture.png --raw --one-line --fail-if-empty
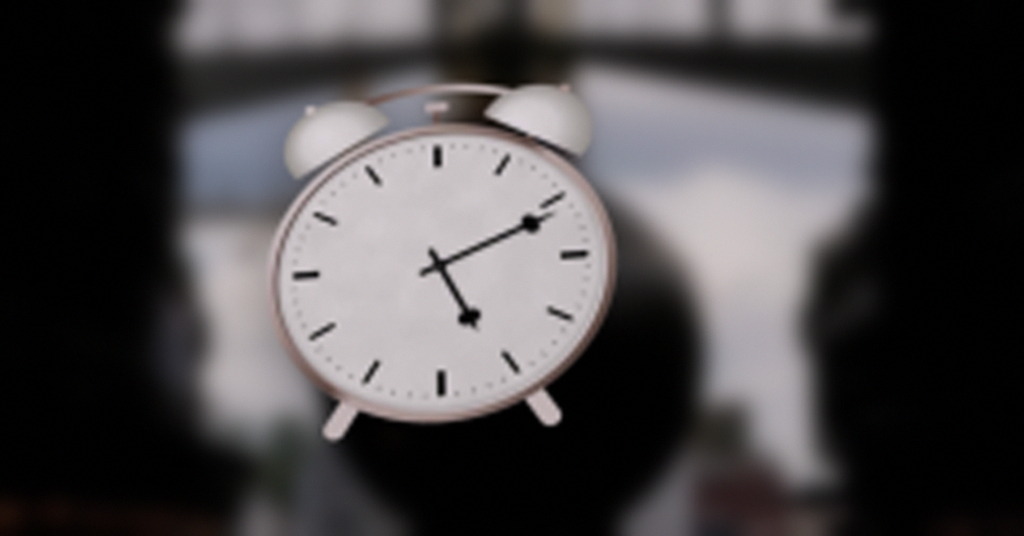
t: 5:11
